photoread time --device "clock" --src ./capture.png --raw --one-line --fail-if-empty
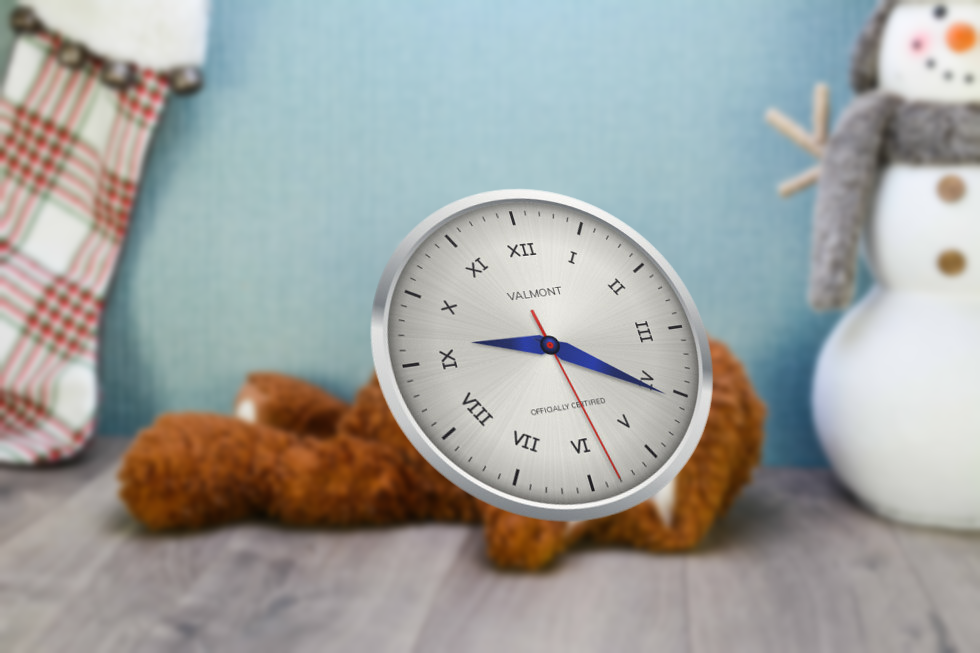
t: 9:20:28
